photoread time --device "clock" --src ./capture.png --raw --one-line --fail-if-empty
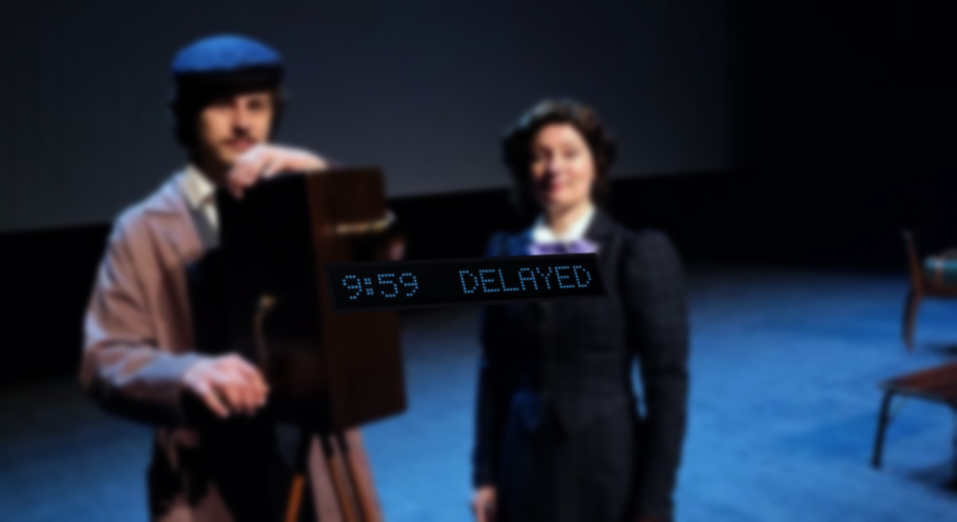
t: 9:59
